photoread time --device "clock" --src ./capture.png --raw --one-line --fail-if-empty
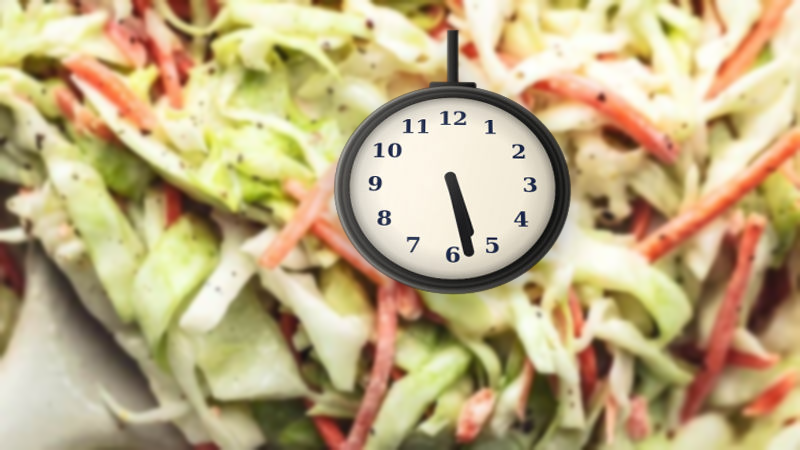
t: 5:28
